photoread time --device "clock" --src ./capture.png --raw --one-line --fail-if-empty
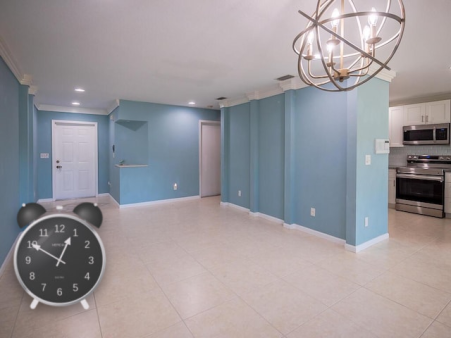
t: 12:50
